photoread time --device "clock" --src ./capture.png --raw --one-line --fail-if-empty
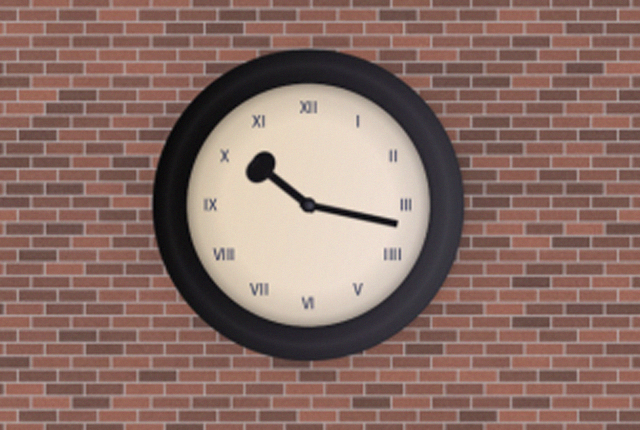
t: 10:17
